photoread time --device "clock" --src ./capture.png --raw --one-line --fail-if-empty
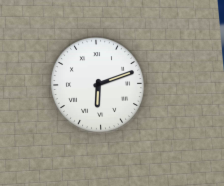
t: 6:12
